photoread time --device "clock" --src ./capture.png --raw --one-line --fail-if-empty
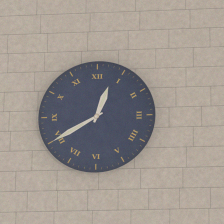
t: 12:40
